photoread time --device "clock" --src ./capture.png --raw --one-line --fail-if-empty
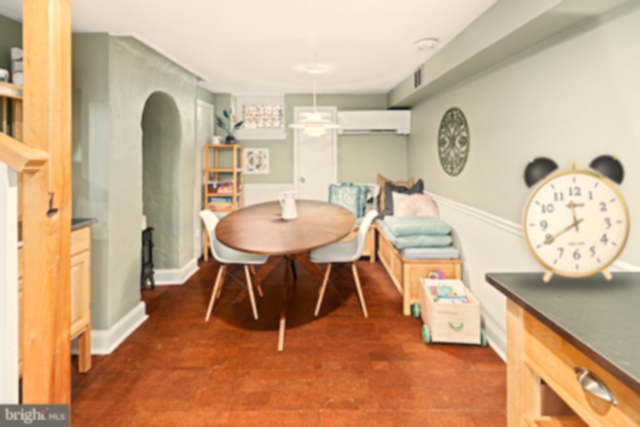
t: 11:40
